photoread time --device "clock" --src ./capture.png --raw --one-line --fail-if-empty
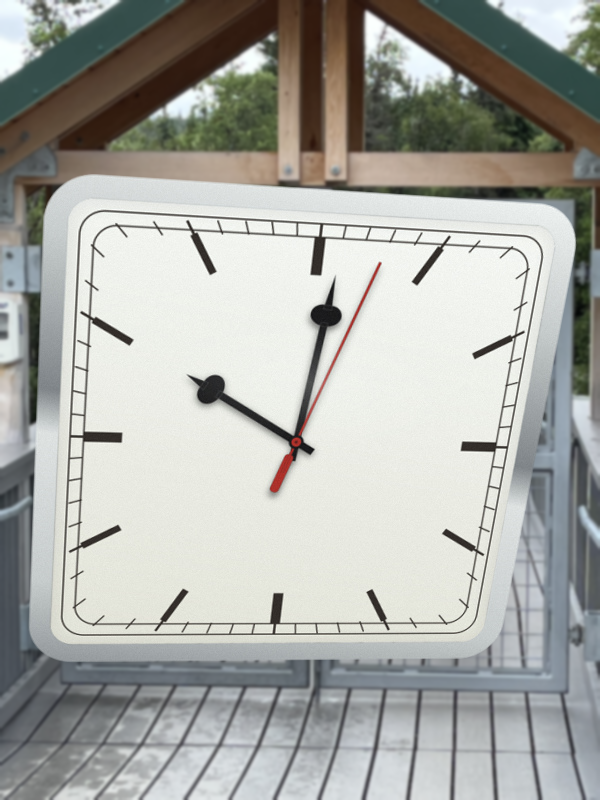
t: 10:01:03
